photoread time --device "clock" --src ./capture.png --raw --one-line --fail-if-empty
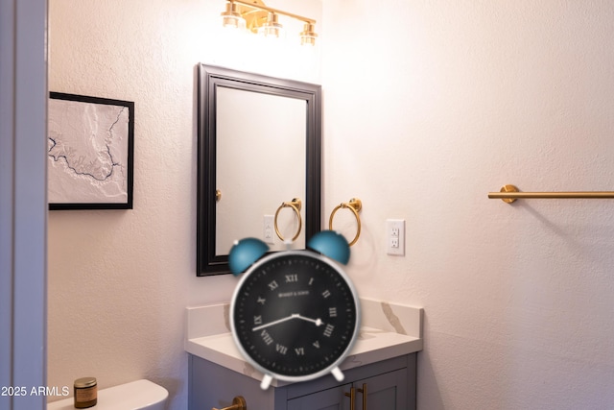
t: 3:43
